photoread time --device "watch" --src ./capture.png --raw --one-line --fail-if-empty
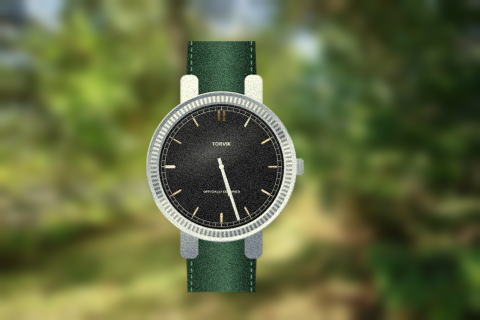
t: 5:27
